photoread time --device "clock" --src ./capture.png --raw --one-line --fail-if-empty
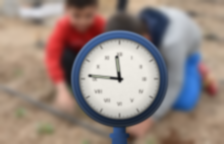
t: 11:46
